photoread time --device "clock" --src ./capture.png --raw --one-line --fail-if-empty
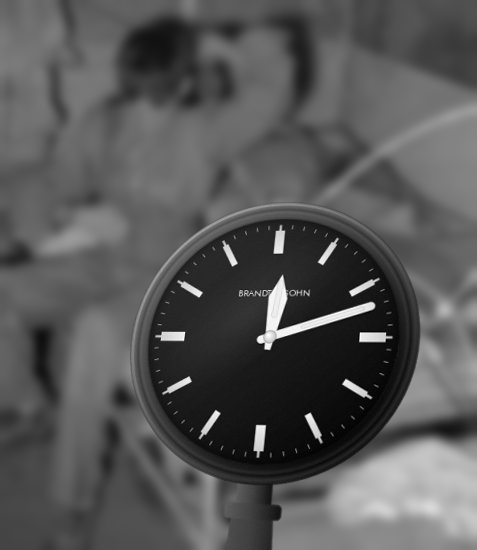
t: 12:12
